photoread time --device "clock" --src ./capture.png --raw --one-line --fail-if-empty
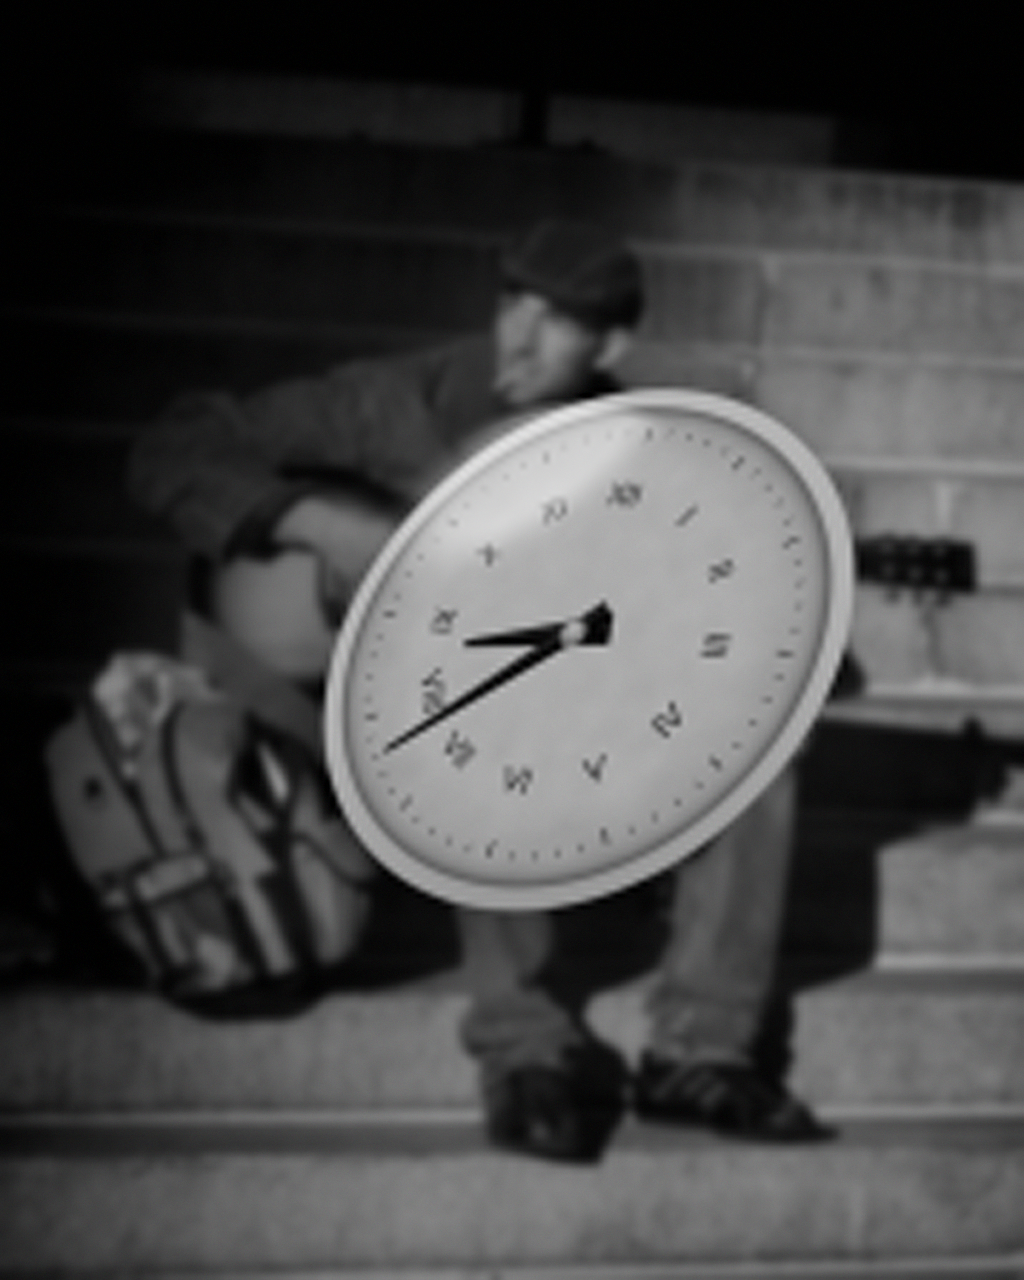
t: 8:38
